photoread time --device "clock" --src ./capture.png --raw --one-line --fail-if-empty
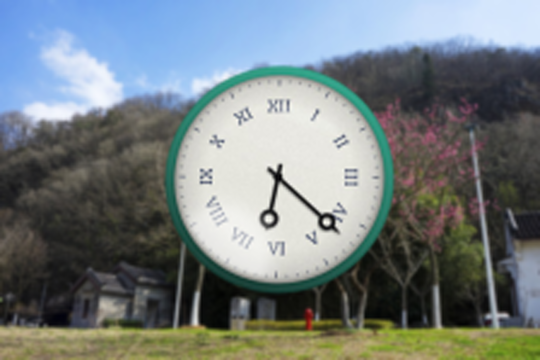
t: 6:22
